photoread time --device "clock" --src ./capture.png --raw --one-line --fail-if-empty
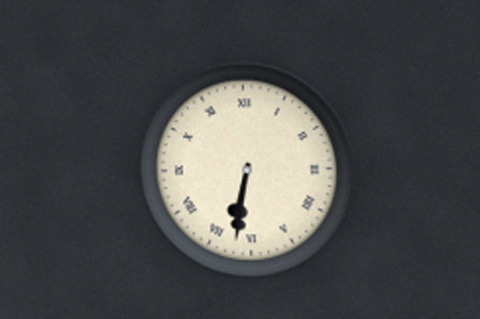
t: 6:32
